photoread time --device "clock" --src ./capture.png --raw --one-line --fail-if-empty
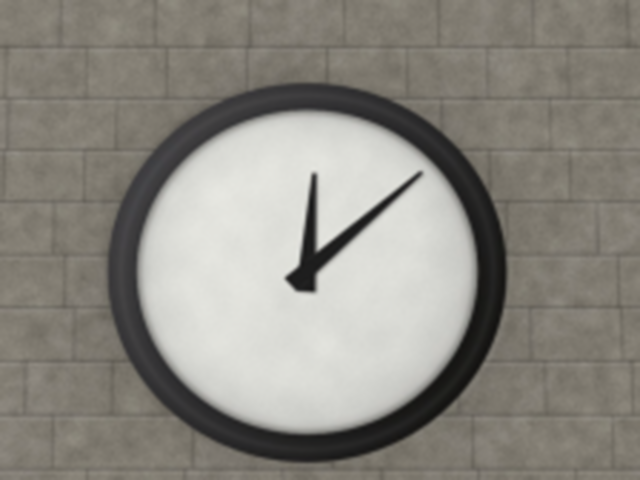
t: 12:08
